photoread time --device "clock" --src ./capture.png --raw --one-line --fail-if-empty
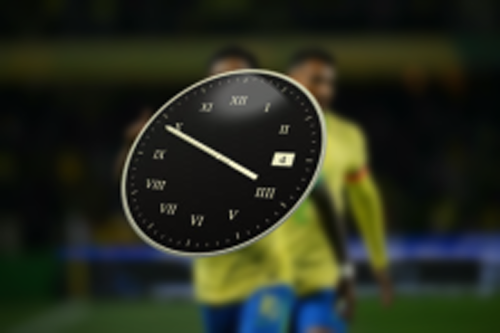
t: 3:49
